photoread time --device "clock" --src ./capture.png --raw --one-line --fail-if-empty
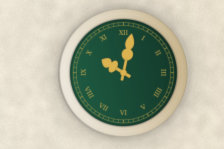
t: 10:02
